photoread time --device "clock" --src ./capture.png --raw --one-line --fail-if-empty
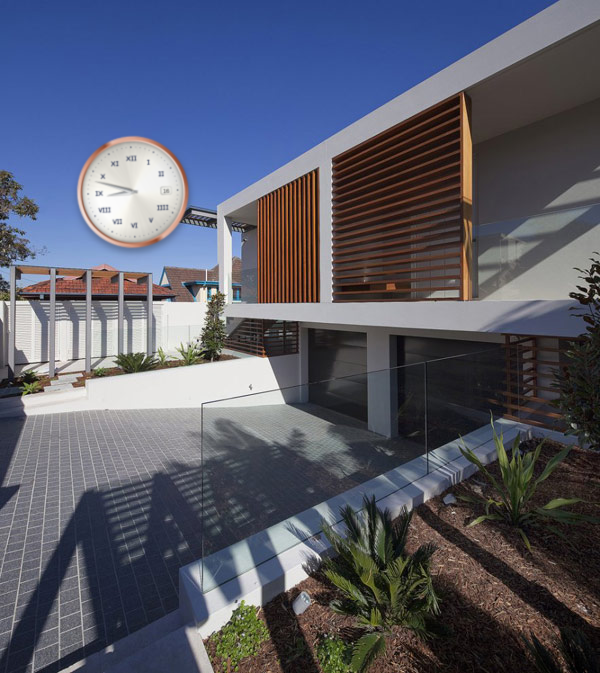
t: 8:48
